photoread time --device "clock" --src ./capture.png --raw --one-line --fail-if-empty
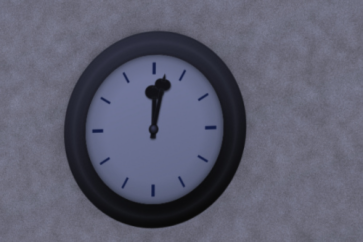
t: 12:02
